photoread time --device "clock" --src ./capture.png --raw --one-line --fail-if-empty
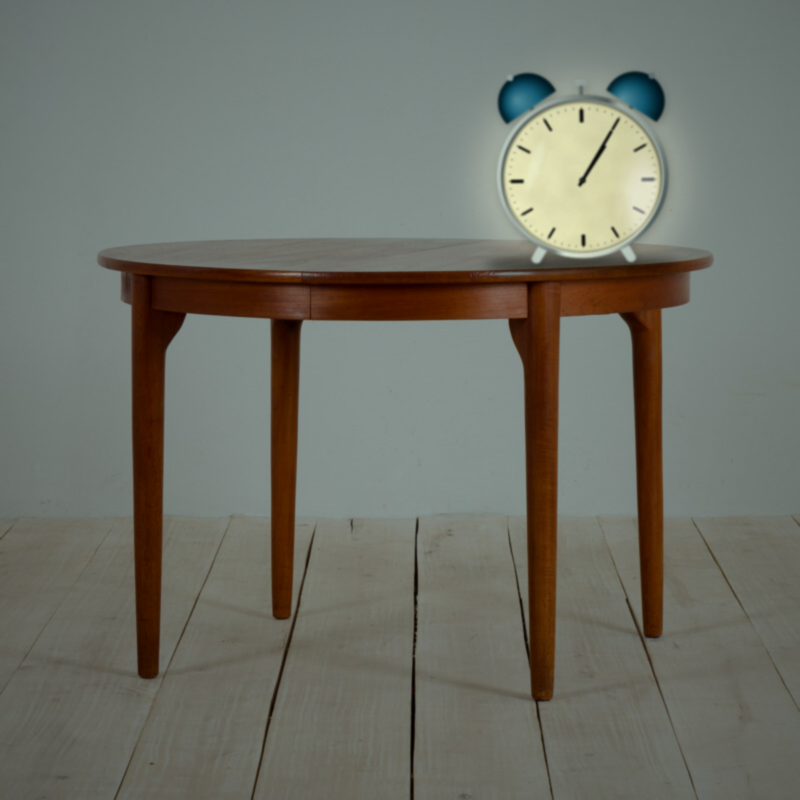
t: 1:05
